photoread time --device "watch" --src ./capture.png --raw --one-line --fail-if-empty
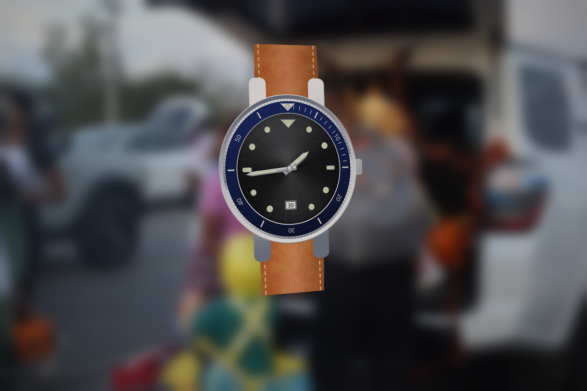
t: 1:44
